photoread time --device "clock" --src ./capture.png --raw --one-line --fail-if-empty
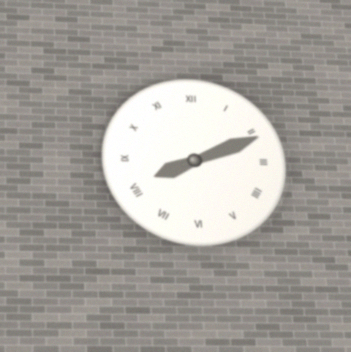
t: 8:11
